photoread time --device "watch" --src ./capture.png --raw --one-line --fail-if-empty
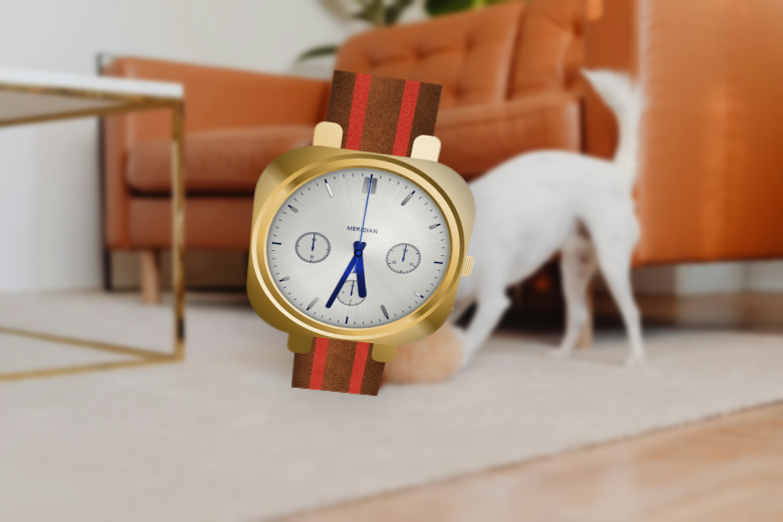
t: 5:33
